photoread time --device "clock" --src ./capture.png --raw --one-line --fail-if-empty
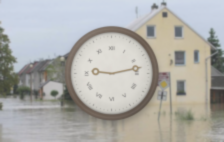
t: 9:13
